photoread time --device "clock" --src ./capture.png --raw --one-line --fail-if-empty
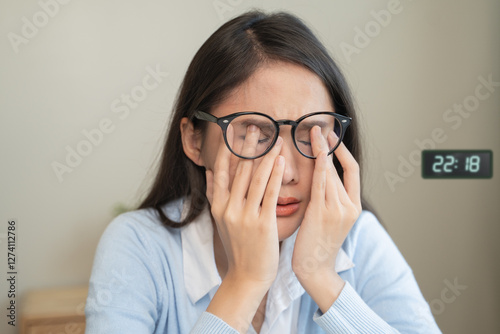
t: 22:18
